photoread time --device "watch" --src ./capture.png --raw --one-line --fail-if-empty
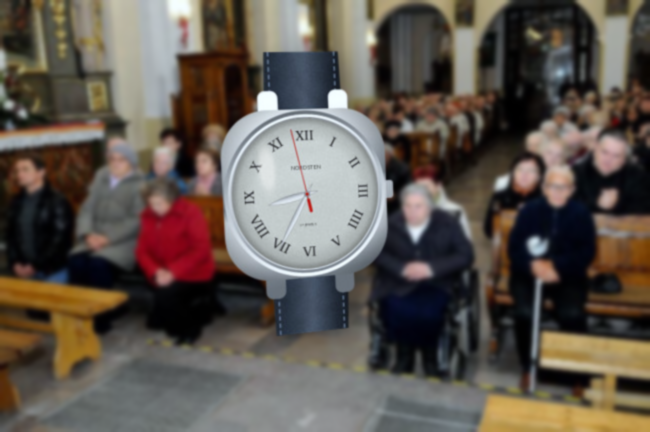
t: 8:34:58
